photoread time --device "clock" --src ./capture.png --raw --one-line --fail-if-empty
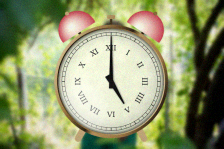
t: 5:00
